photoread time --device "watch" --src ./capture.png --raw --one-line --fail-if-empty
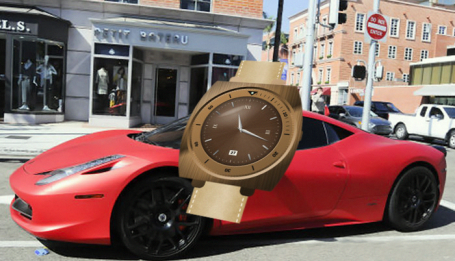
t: 11:18
